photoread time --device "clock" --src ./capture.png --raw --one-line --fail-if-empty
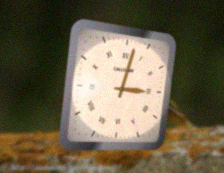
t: 3:02
